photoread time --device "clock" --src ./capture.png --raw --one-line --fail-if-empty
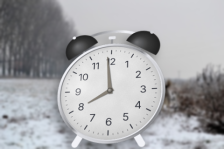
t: 7:59
